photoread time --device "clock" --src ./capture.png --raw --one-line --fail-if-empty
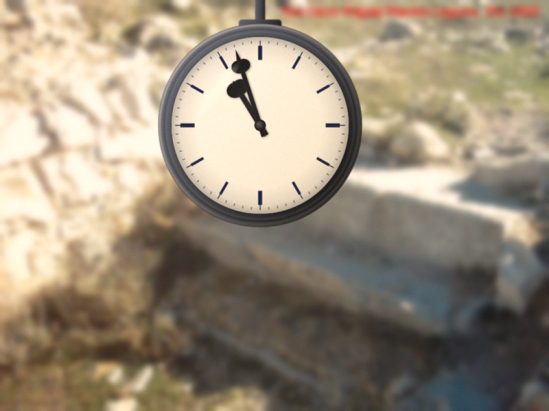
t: 10:57
